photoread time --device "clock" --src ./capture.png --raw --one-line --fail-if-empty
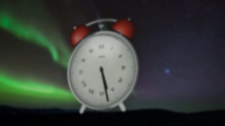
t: 5:28
